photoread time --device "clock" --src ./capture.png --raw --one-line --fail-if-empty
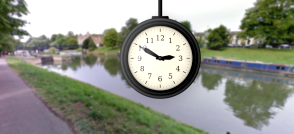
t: 2:50
